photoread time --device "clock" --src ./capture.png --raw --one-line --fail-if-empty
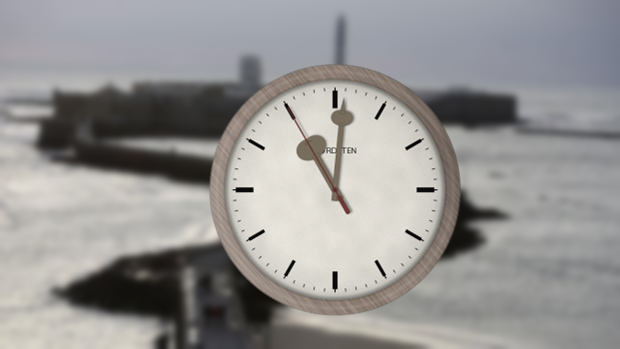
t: 11:00:55
